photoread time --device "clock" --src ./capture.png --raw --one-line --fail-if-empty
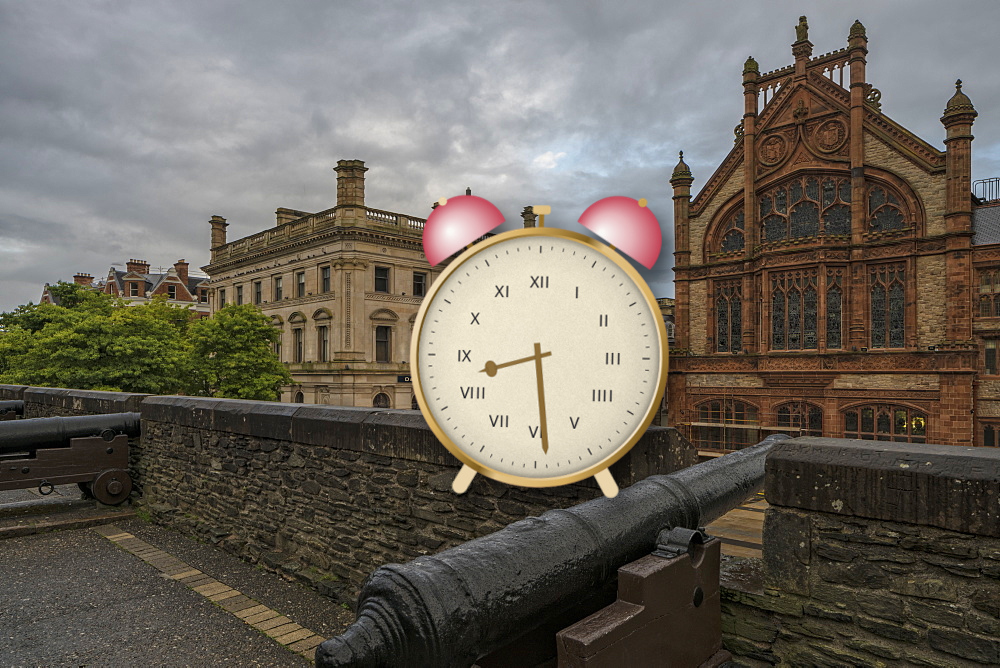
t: 8:29
